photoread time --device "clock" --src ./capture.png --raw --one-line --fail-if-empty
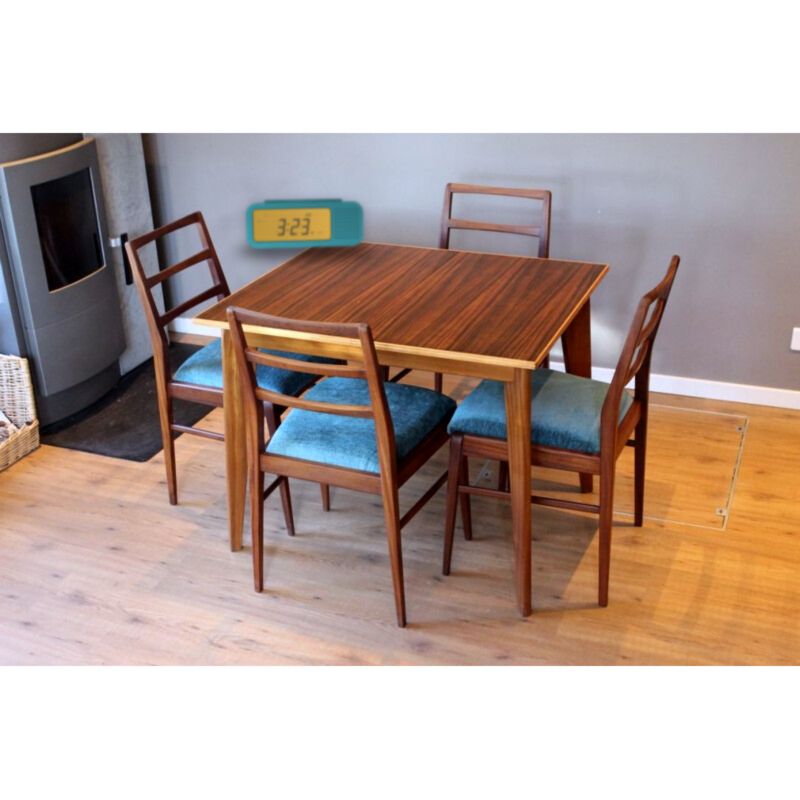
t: 3:23
